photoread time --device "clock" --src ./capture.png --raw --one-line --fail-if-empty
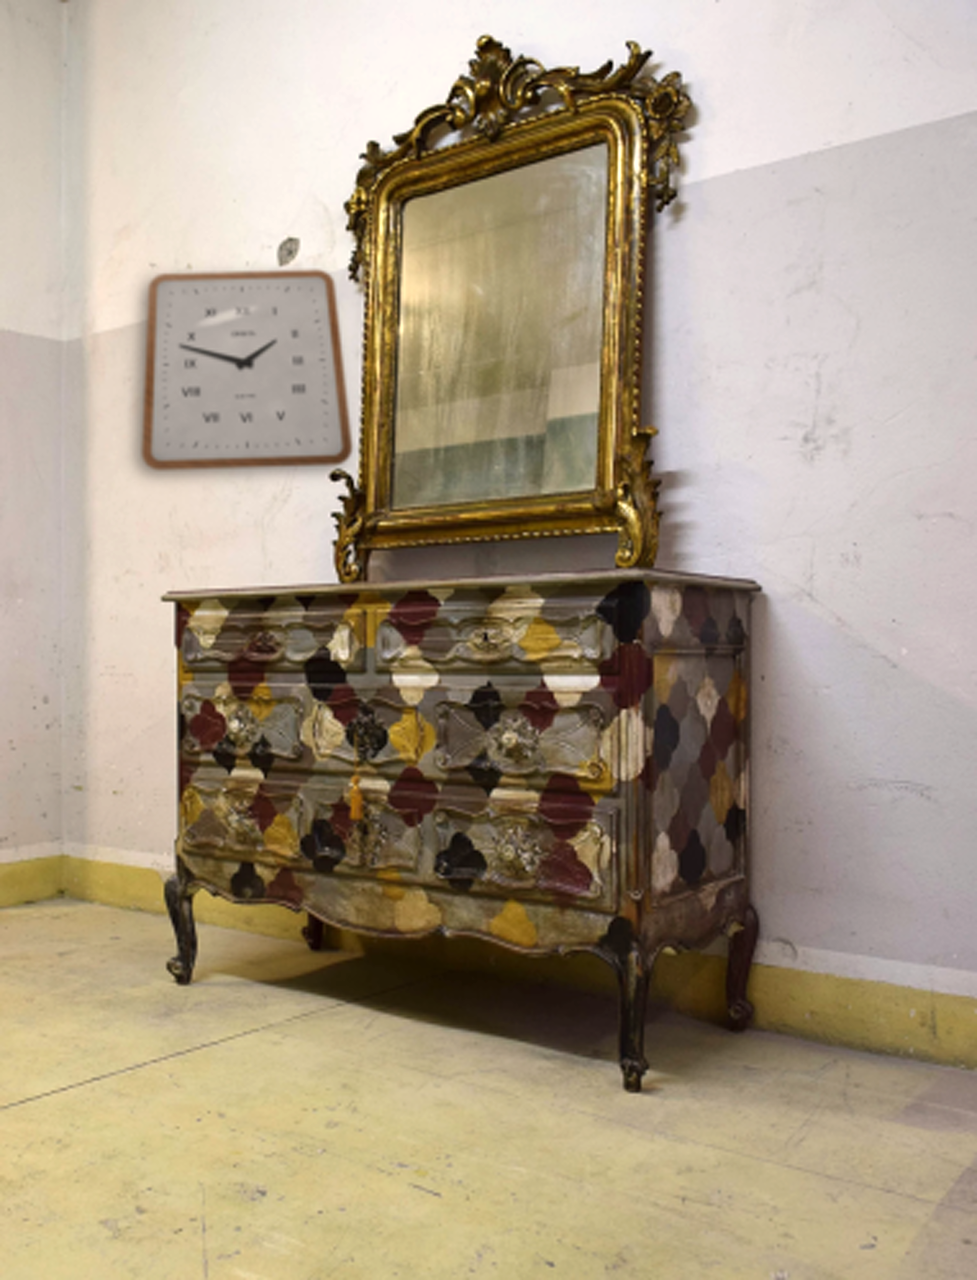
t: 1:48
